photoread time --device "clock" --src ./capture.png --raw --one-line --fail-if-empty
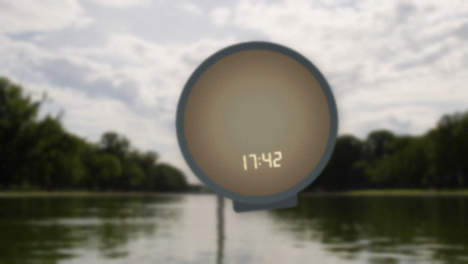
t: 17:42
